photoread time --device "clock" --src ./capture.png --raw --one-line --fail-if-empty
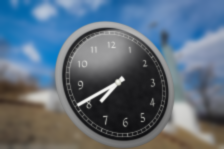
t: 7:41
